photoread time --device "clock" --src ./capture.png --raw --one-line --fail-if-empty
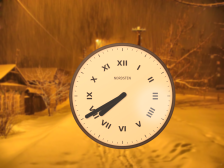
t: 7:40
